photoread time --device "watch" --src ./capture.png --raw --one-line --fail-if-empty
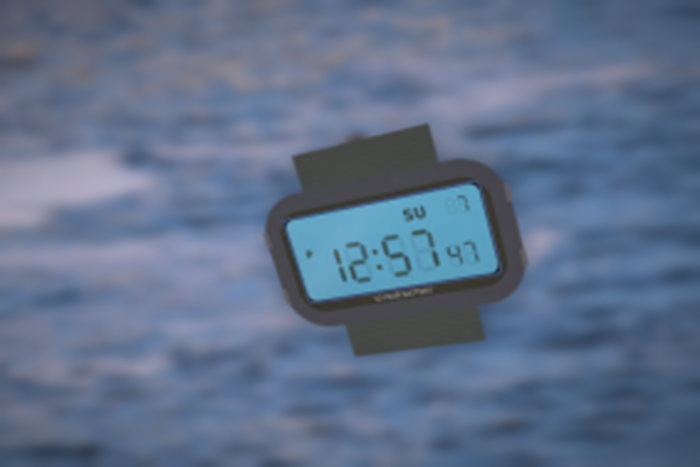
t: 12:57:47
